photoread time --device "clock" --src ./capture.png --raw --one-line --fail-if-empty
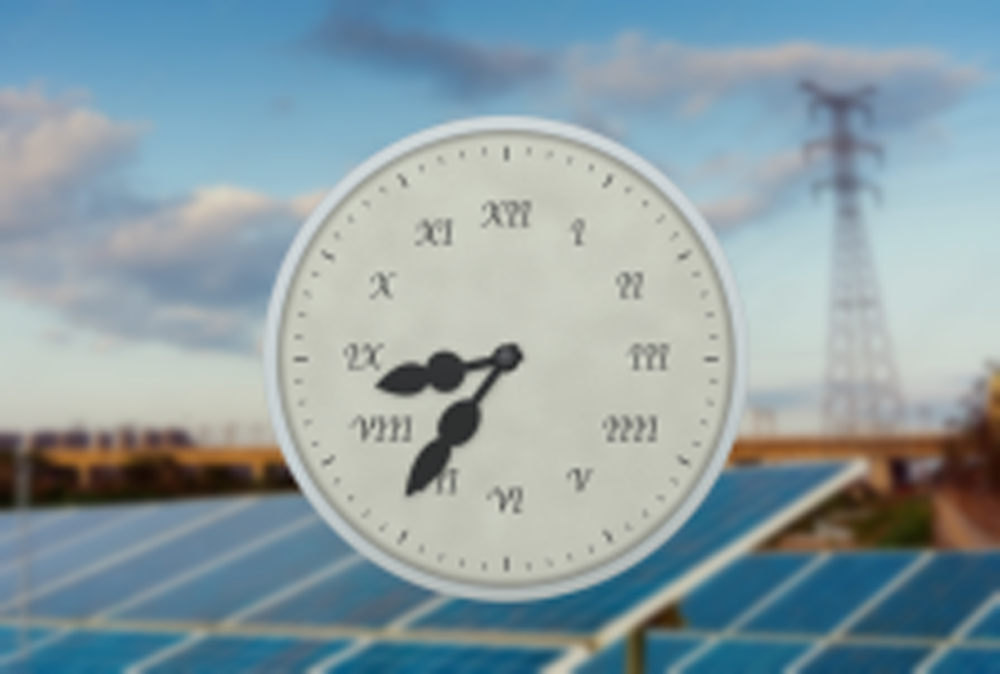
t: 8:36
